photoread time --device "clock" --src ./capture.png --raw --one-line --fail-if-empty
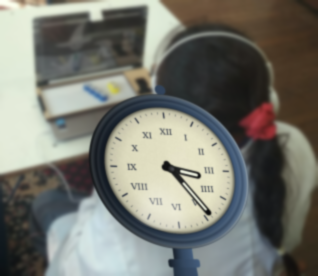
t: 3:24
